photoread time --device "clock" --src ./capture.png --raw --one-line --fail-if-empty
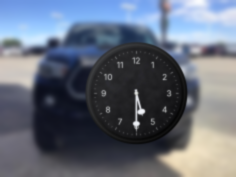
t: 5:30
